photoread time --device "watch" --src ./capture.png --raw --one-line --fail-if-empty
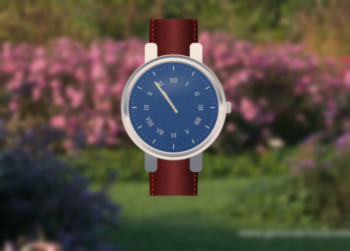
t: 10:54
